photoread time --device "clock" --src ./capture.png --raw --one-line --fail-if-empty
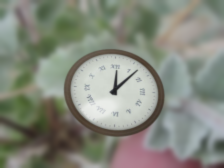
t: 12:07
